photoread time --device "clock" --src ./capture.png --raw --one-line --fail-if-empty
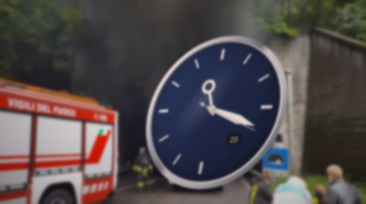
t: 11:18:19
